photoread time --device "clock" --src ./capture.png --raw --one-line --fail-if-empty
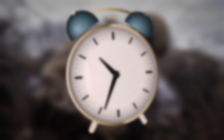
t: 10:34
